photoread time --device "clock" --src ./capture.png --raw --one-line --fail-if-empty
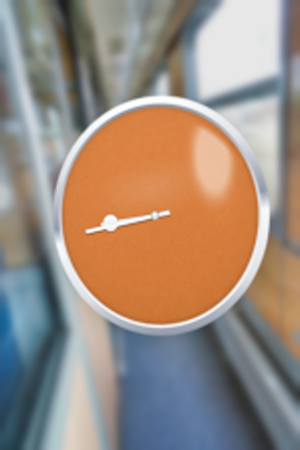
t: 8:43
